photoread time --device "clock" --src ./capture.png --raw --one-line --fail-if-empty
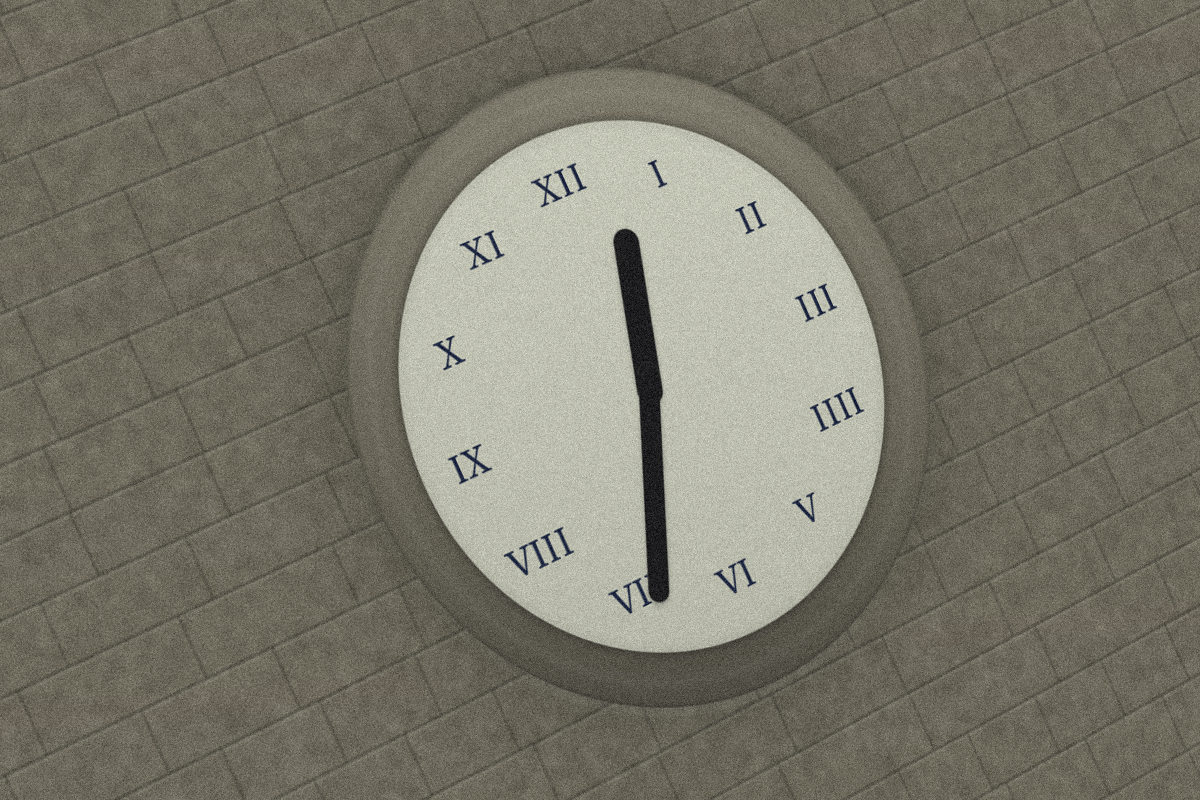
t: 12:34
